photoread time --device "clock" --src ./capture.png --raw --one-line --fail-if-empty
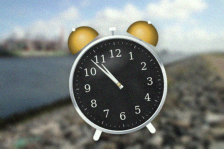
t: 10:53
